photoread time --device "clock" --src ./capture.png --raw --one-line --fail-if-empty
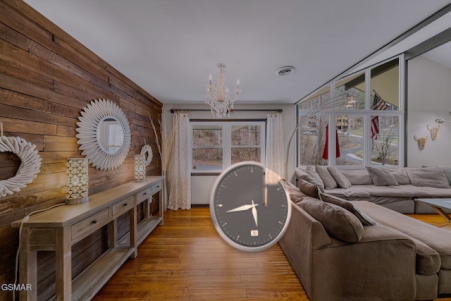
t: 5:43
